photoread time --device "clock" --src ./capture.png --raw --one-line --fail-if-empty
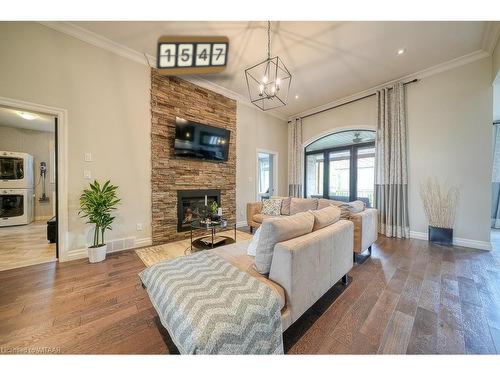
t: 15:47
